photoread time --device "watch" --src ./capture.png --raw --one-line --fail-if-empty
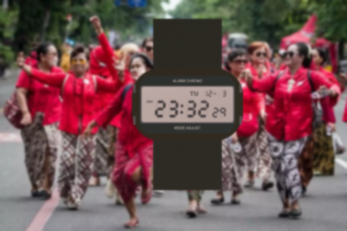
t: 23:32:29
